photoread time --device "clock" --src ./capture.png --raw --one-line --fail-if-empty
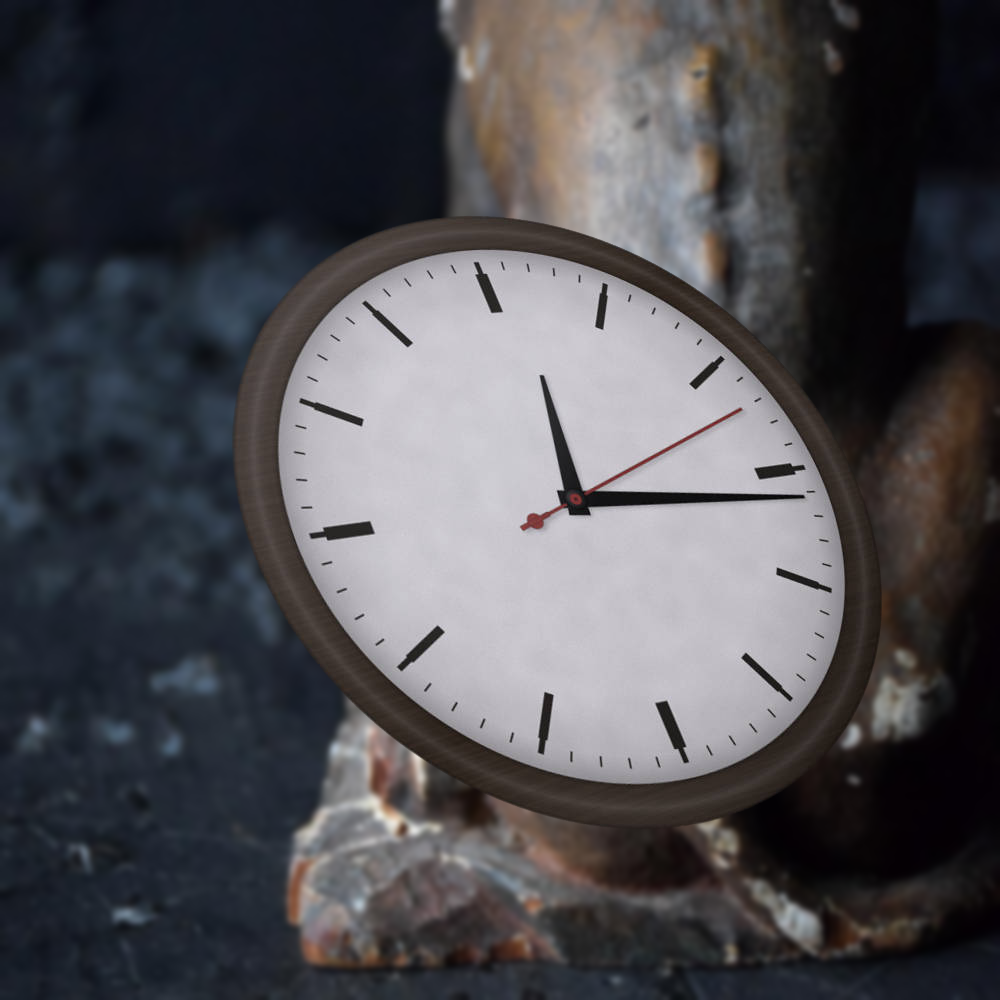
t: 12:16:12
